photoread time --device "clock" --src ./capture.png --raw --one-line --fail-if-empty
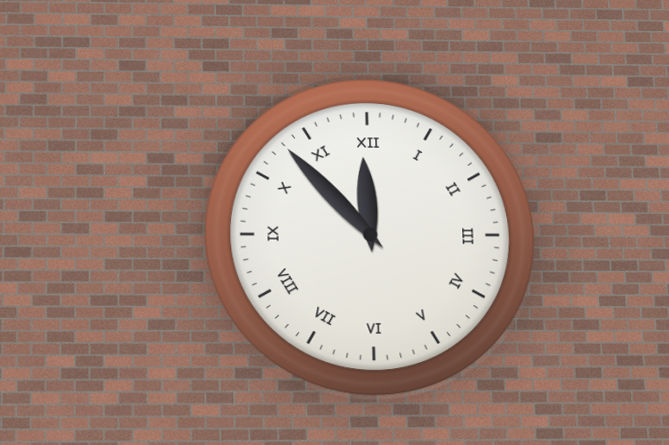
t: 11:53
